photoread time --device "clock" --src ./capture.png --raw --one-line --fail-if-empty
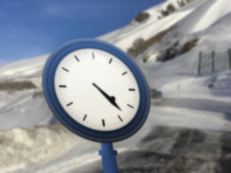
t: 4:23
